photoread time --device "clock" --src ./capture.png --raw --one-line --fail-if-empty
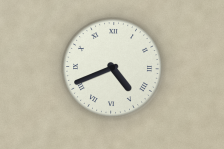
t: 4:41
